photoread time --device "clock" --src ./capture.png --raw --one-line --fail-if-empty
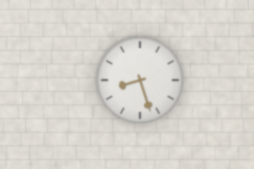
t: 8:27
